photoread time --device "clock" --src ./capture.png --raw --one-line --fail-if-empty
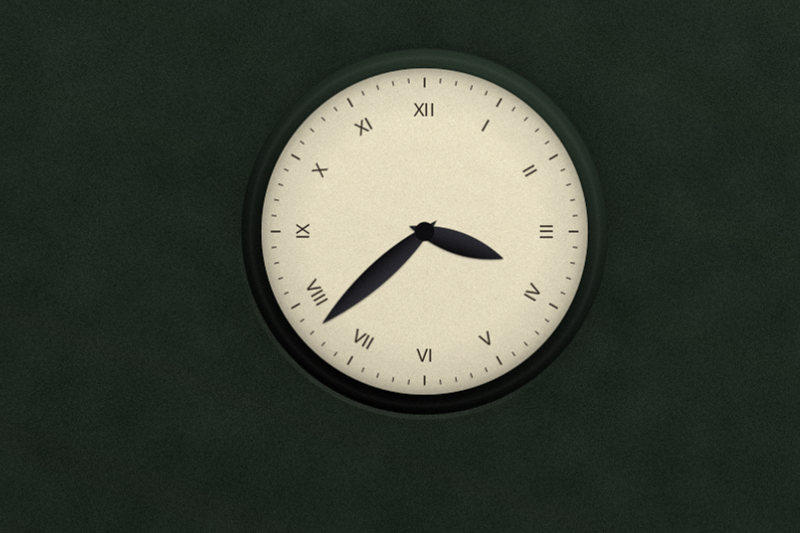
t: 3:38
